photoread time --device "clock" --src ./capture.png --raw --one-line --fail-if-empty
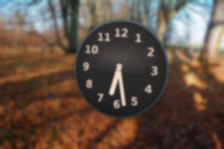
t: 6:28
